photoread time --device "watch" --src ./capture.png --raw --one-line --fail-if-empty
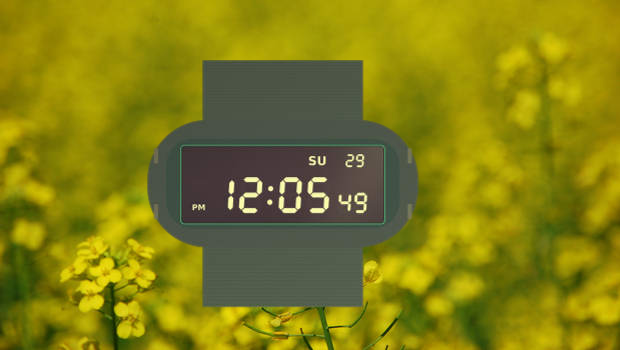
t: 12:05:49
